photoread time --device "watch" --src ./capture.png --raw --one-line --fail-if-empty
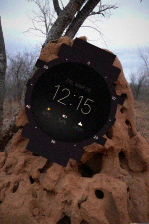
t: 12:15
